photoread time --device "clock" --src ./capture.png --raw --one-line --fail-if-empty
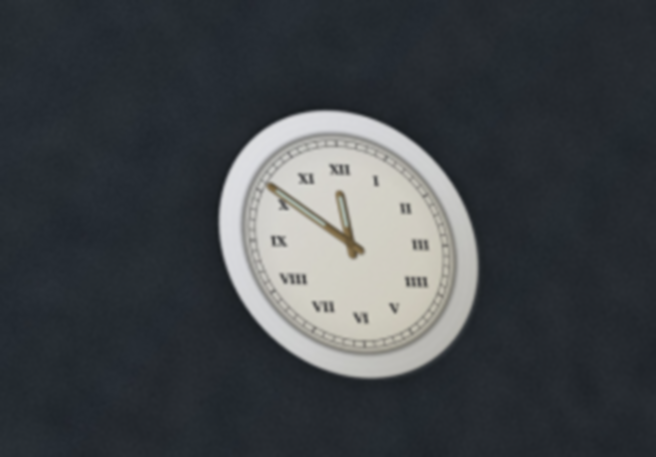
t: 11:51
